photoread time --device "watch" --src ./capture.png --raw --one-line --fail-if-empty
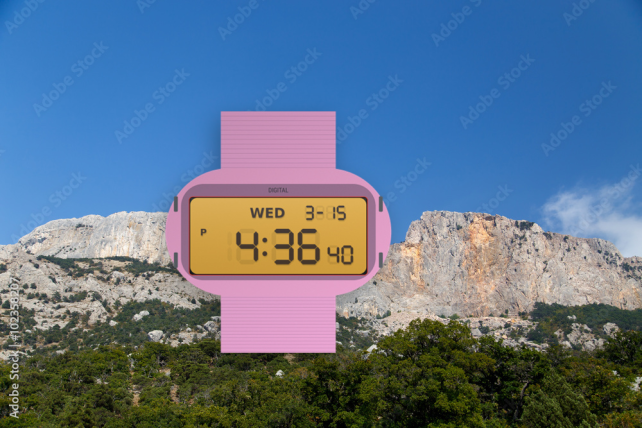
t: 4:36:40
